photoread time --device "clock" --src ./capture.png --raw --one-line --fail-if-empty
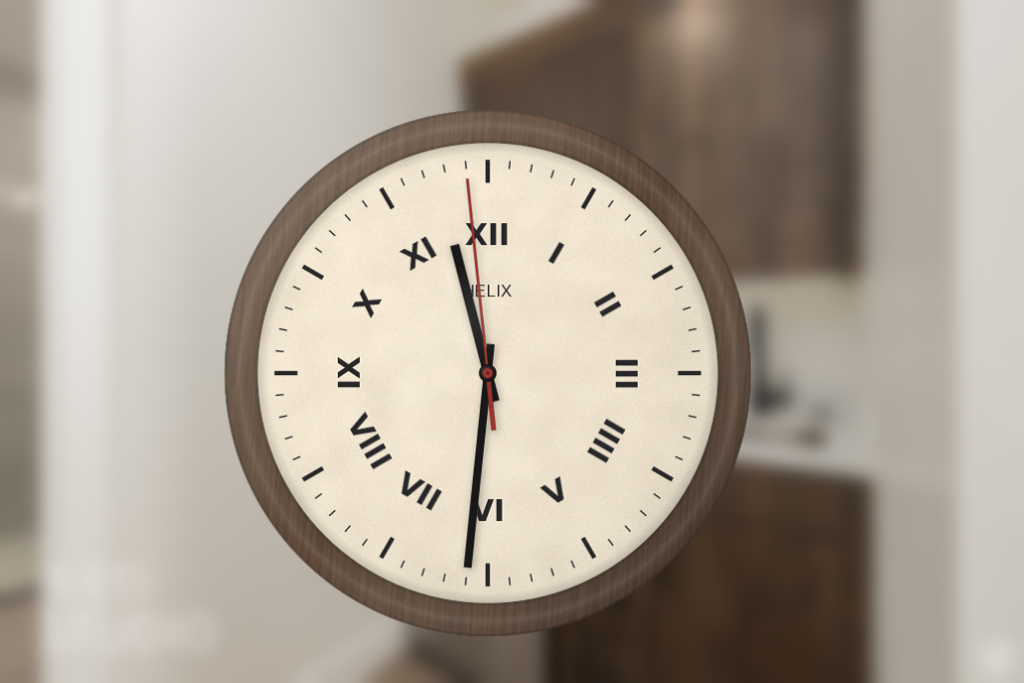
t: 11:30:59
